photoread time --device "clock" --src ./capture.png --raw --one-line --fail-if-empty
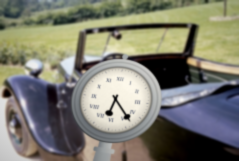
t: 6:23
